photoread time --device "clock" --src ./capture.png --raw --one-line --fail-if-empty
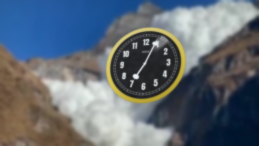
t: 7:04
